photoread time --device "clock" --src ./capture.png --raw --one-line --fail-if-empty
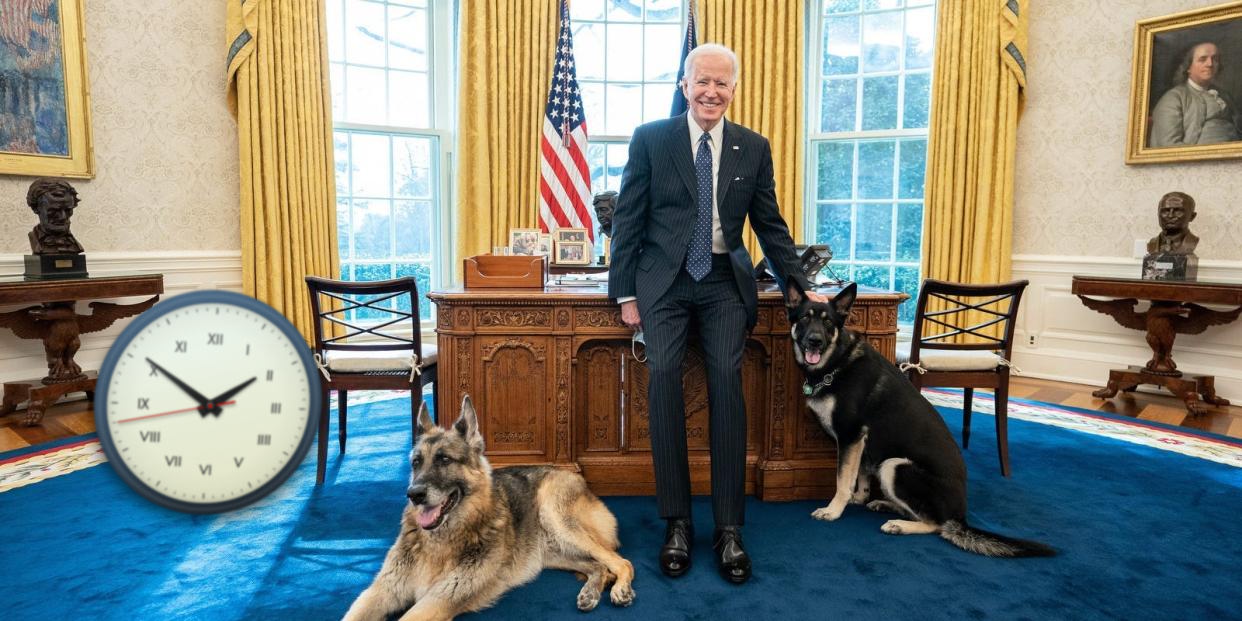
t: 1:50:43
